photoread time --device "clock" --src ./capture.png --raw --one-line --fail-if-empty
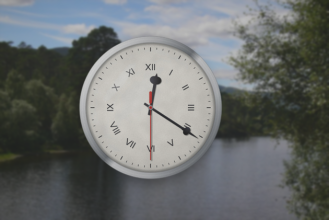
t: 12:20:30
